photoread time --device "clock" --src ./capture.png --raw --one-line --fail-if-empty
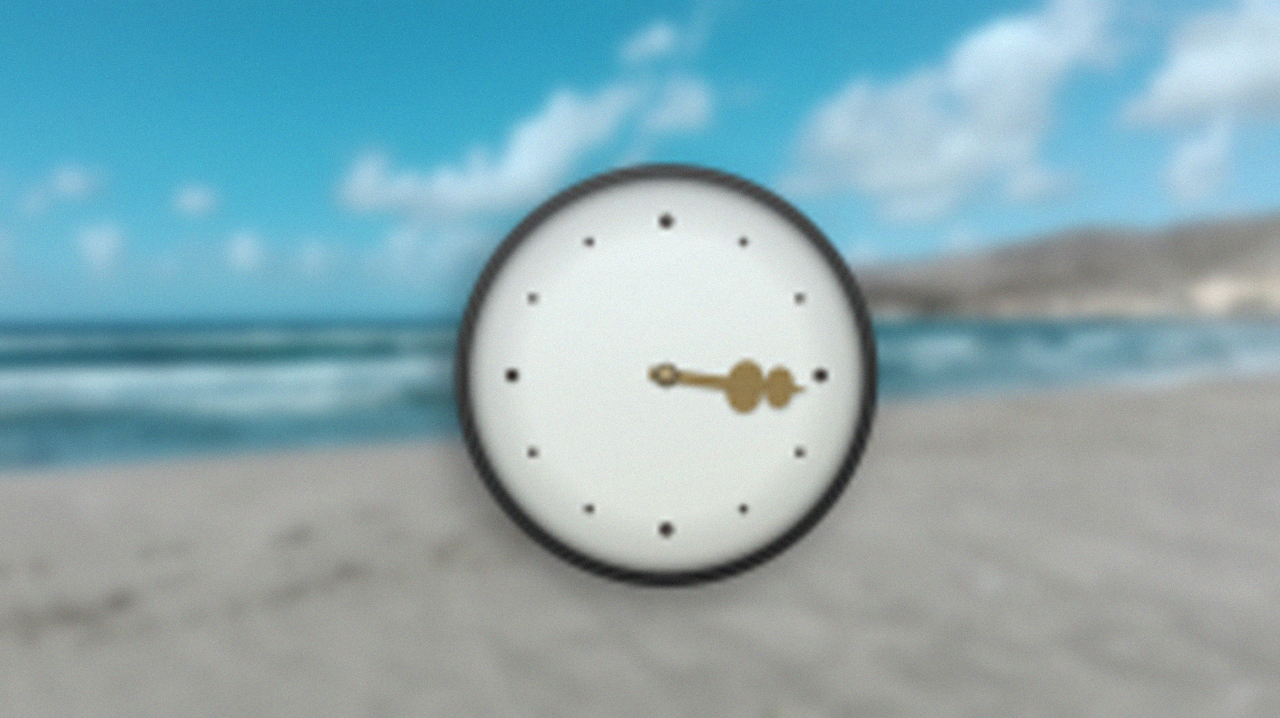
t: 3:16
